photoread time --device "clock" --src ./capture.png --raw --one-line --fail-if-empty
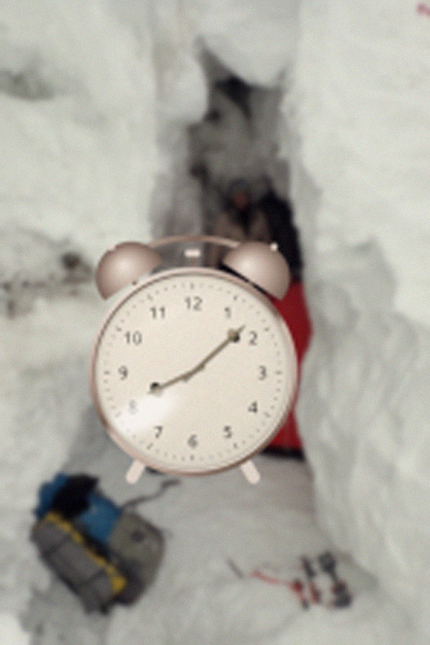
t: 8:08
